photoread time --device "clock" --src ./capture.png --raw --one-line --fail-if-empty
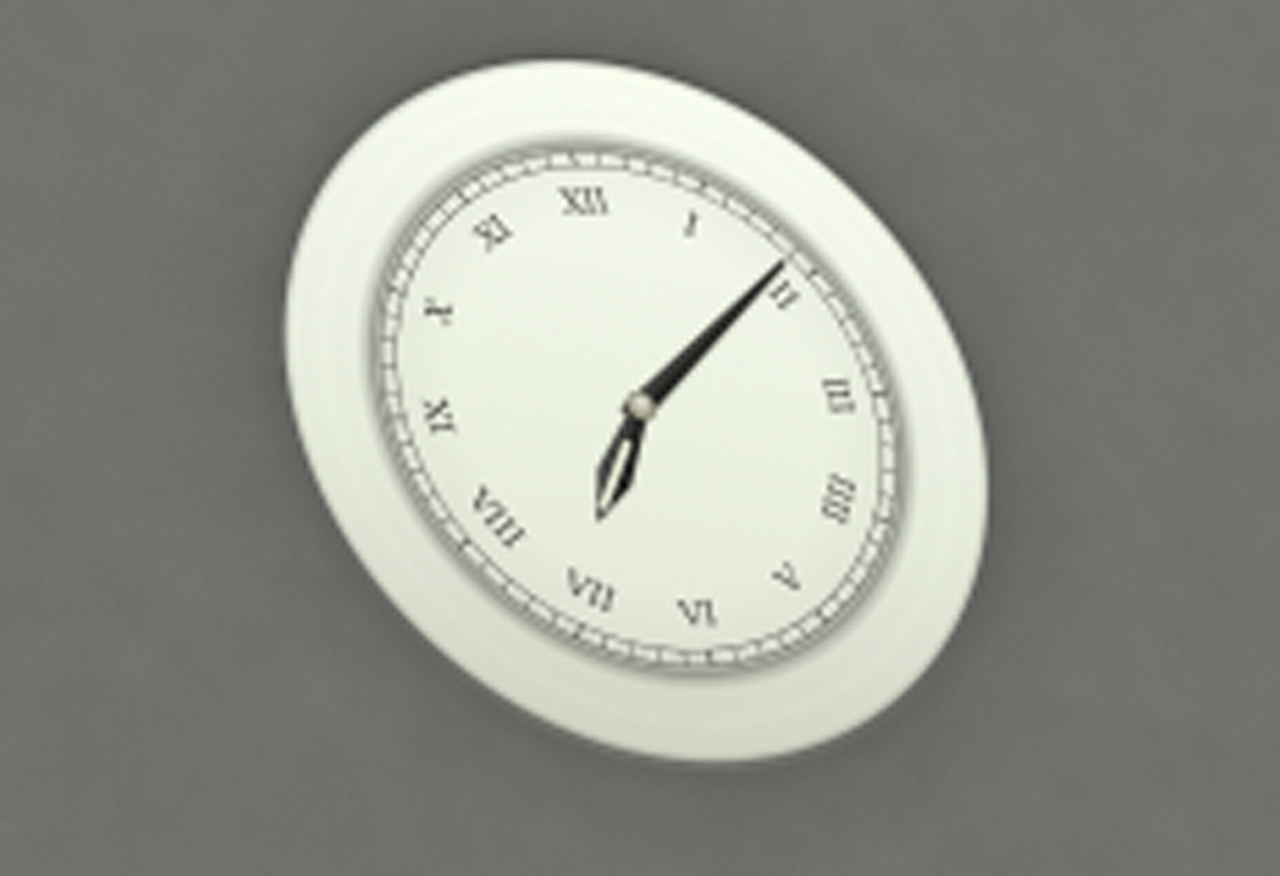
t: 7:09
